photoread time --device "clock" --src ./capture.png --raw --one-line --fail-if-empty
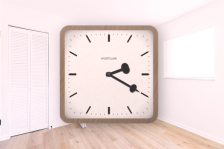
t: 2:20
